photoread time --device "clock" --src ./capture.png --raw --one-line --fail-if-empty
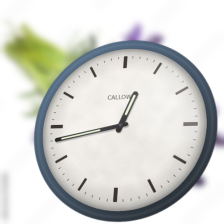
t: 12:43
